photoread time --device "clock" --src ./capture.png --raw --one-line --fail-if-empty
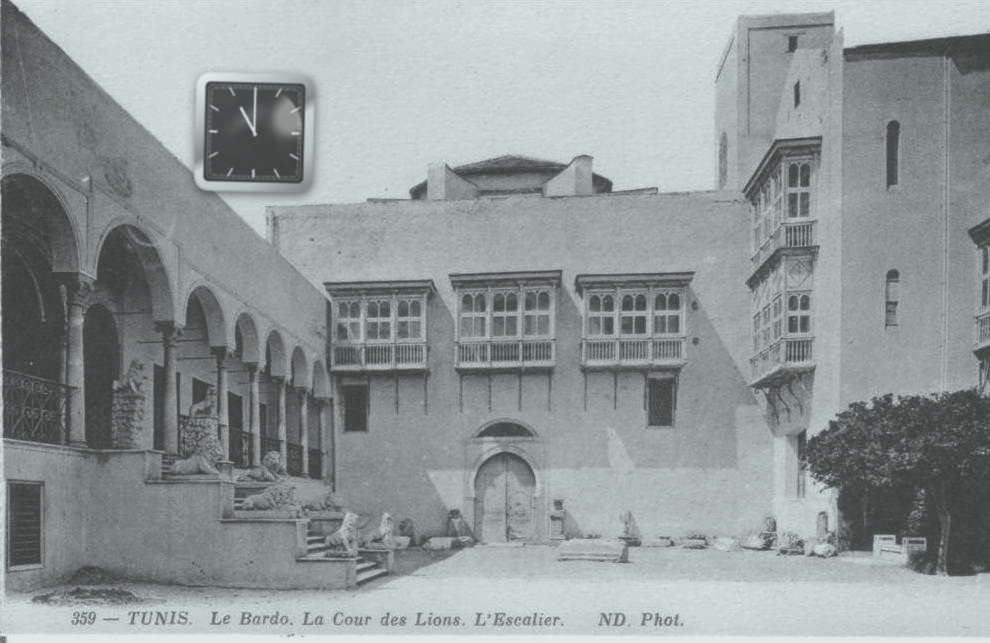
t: 11:00
